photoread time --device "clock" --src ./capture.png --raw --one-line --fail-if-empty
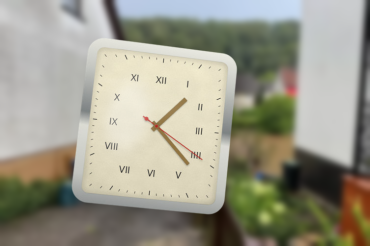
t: 1:22:20
